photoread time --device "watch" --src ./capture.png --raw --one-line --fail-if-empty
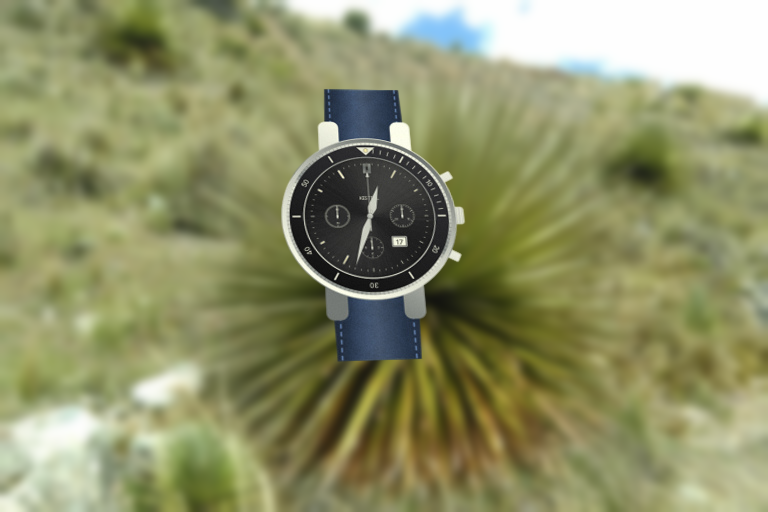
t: 12:33
